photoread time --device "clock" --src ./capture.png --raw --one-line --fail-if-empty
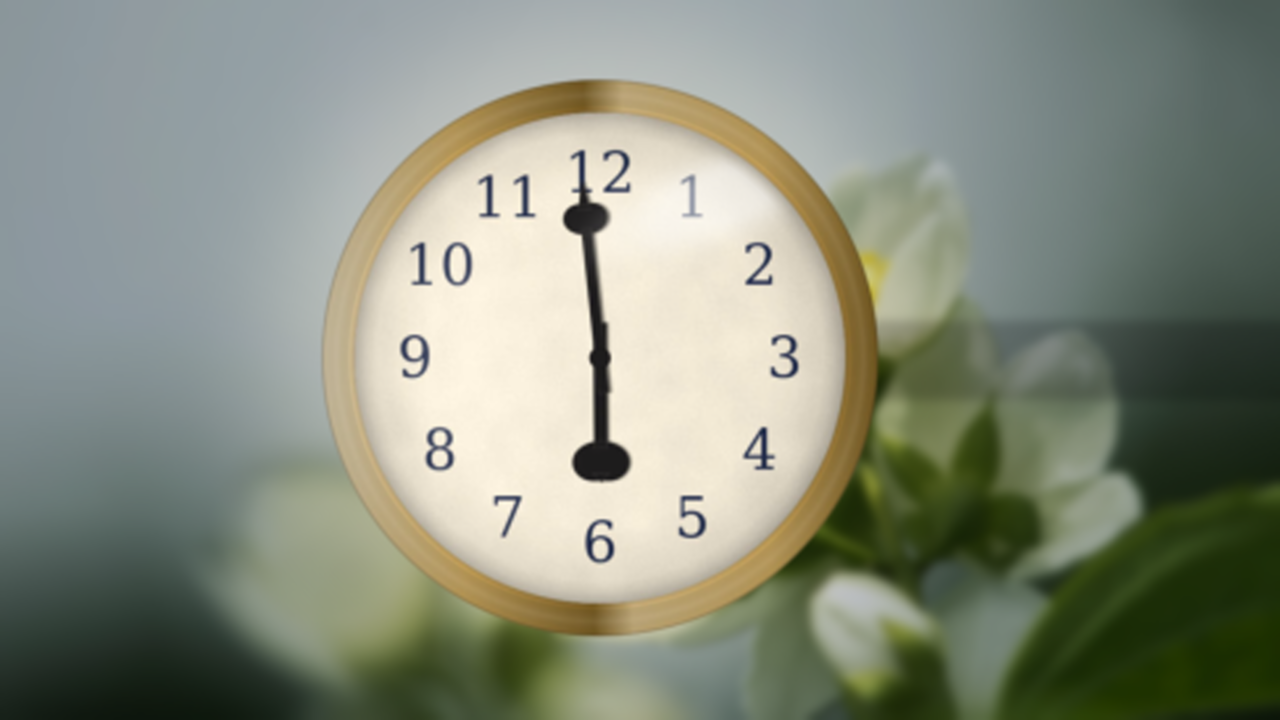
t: 5:59
